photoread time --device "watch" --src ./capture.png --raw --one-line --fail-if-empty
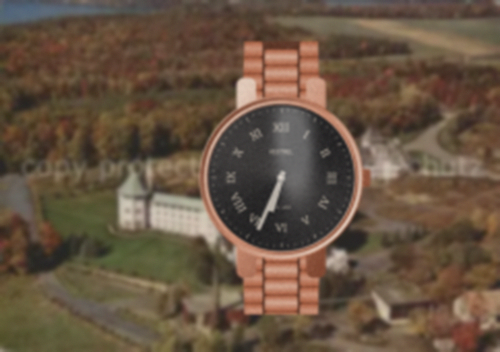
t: 6:34
